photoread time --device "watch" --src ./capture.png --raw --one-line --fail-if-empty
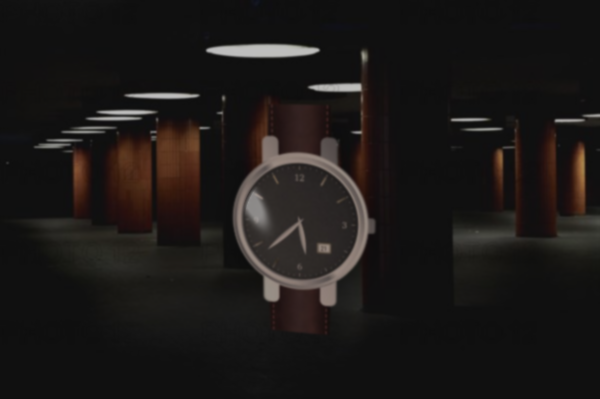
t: 5:38
